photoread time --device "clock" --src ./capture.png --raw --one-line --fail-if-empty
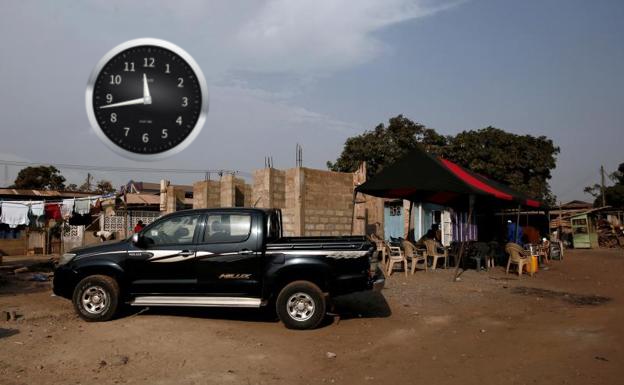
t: 11:43
